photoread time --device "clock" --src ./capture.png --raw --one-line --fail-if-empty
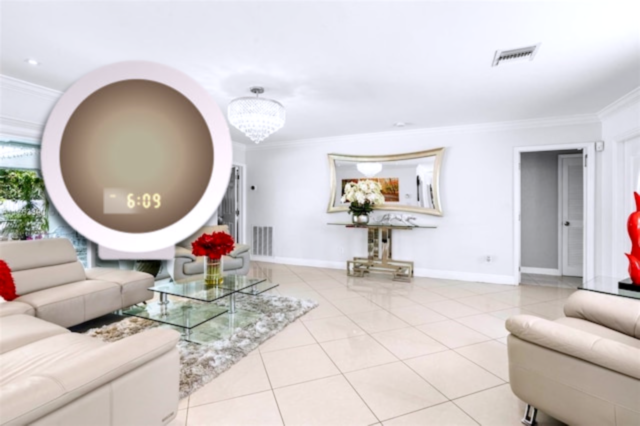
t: 6:09
